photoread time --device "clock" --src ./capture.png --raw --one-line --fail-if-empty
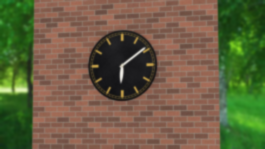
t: 6:09
